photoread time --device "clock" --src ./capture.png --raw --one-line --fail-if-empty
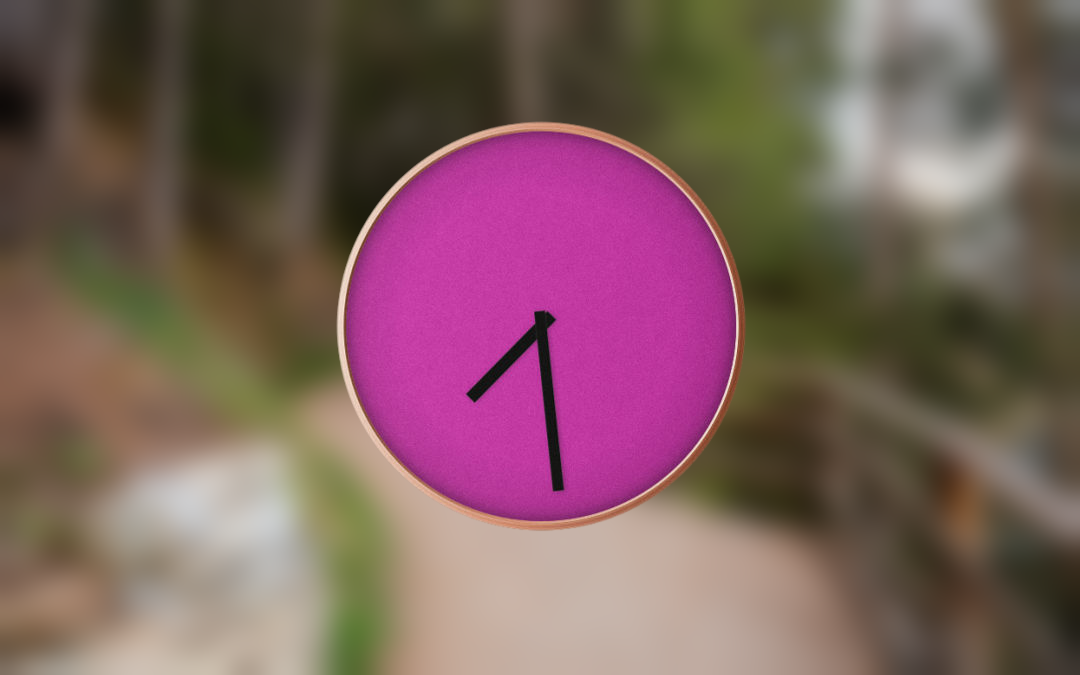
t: 7:29
